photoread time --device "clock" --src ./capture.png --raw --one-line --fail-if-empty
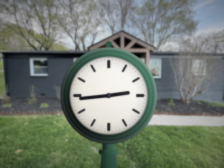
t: 2:44
